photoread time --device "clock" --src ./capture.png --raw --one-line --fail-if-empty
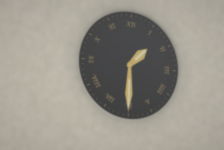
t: 1:30
